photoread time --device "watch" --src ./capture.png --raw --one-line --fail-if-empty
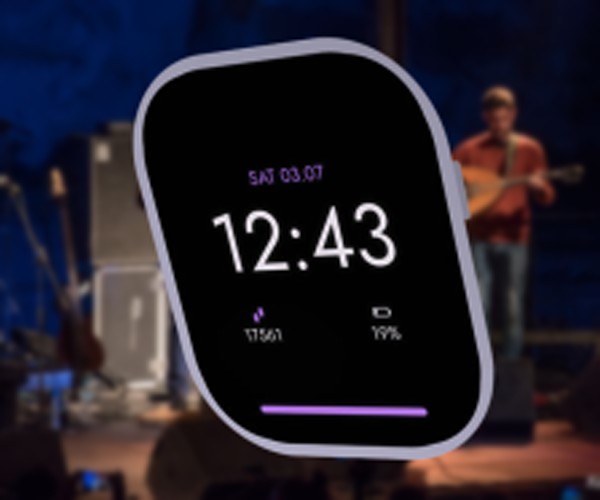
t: 12:43
